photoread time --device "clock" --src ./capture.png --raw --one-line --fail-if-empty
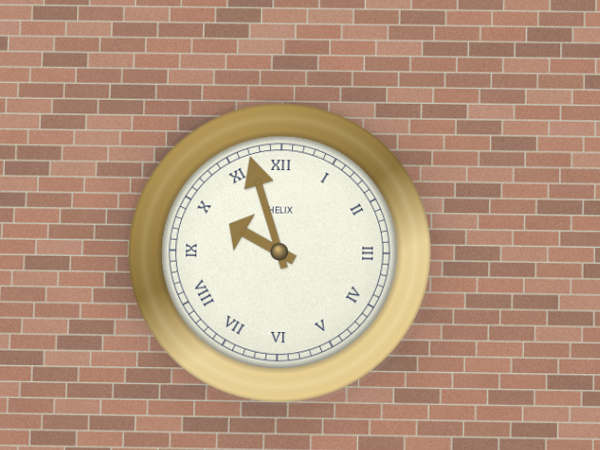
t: 9:57
